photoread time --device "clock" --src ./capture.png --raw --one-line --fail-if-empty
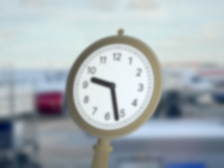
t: 9:27
